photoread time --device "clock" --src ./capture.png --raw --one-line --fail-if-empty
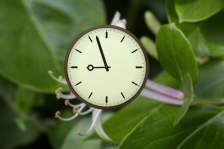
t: 8:57
